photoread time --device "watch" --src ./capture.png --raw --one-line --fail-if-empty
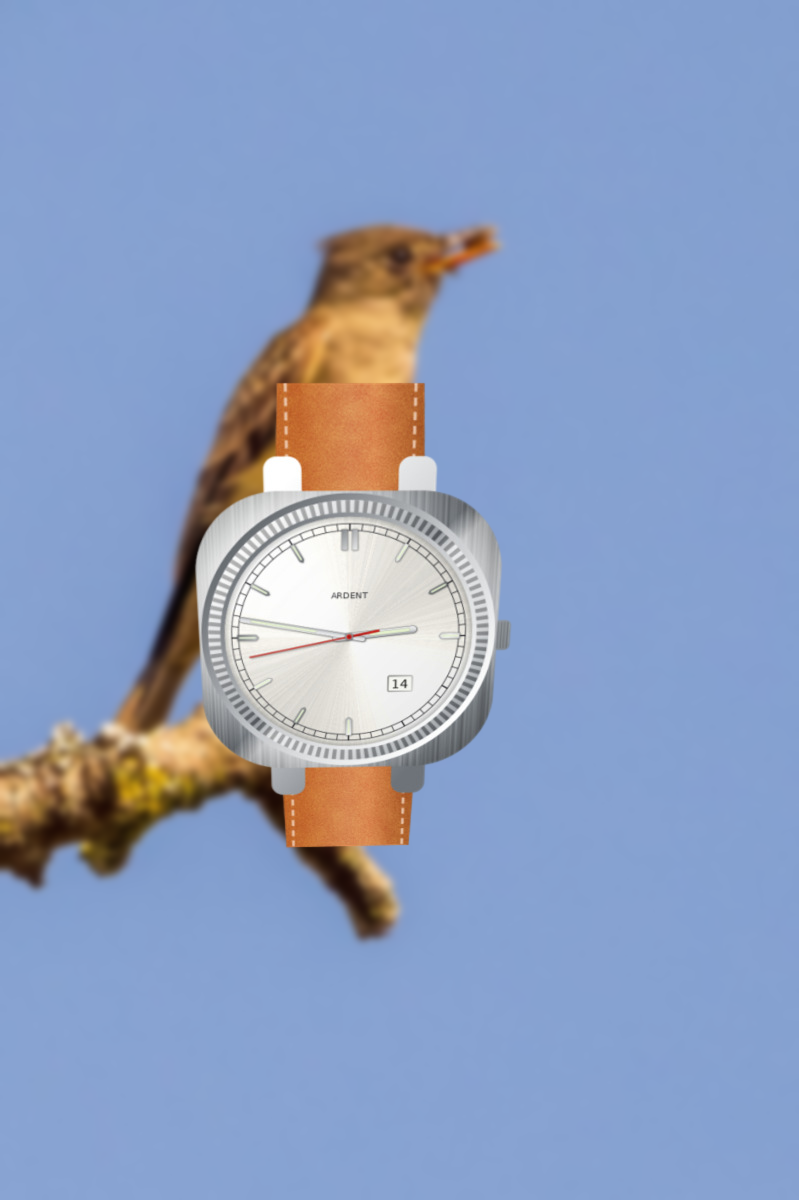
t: 2:46:43
